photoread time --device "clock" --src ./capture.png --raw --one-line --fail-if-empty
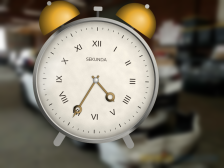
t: 4:35
